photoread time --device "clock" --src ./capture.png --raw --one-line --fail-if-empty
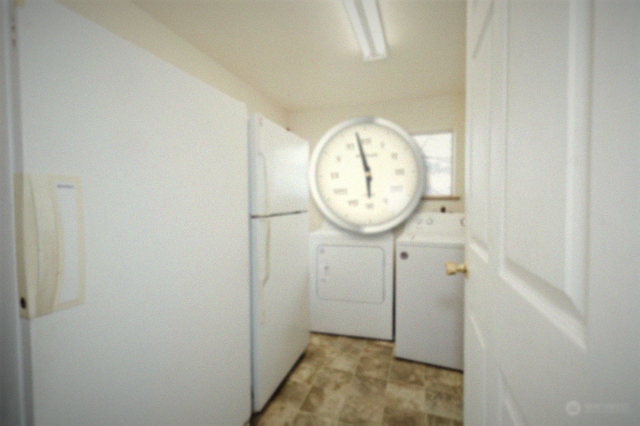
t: 5:58
